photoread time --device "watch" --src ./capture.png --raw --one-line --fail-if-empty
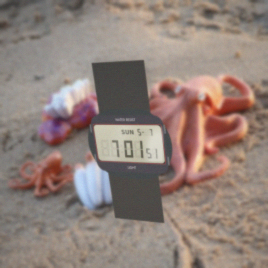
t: 7:01:51
